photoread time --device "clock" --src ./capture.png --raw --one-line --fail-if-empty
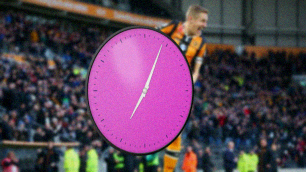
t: 7:04
